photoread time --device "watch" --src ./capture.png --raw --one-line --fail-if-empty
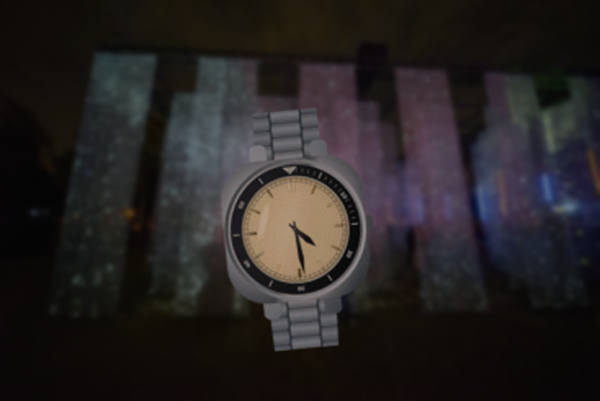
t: 4:29
